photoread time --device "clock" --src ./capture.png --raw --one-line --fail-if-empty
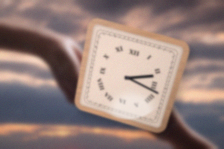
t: 2:17
